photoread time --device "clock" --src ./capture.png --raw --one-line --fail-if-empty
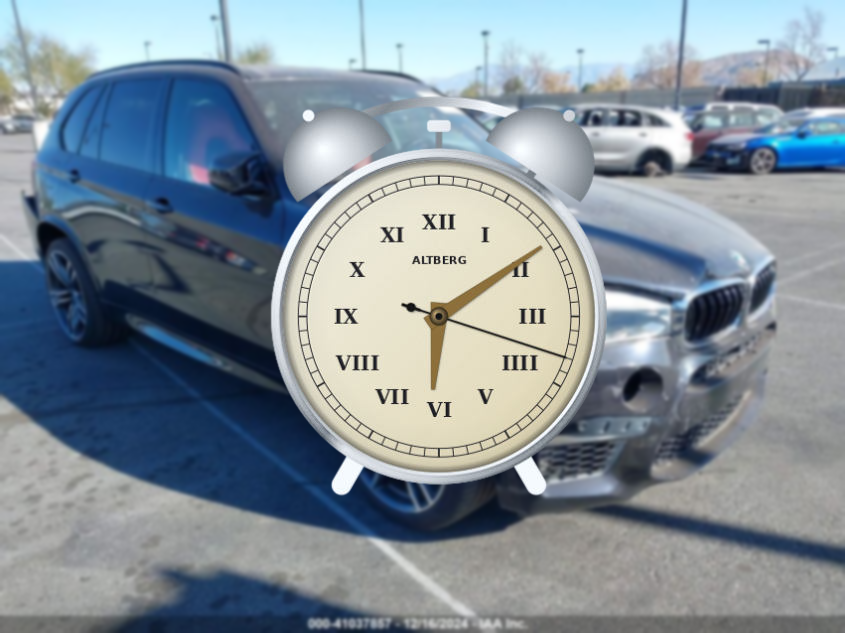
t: 6:09:18
